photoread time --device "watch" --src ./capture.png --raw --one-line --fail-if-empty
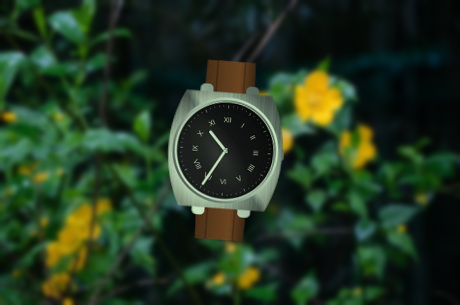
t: 10:35
